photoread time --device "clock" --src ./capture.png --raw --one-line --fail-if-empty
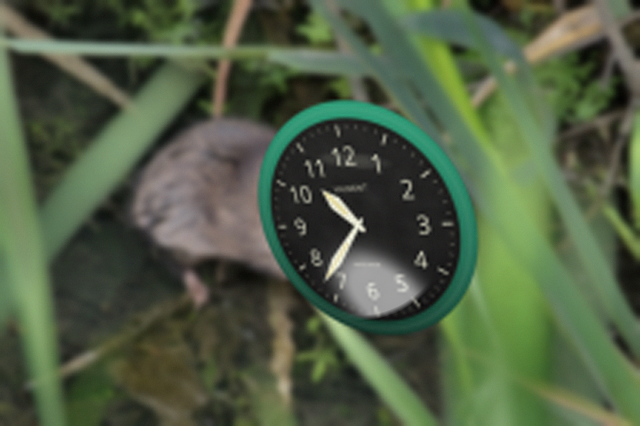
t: 10:37
